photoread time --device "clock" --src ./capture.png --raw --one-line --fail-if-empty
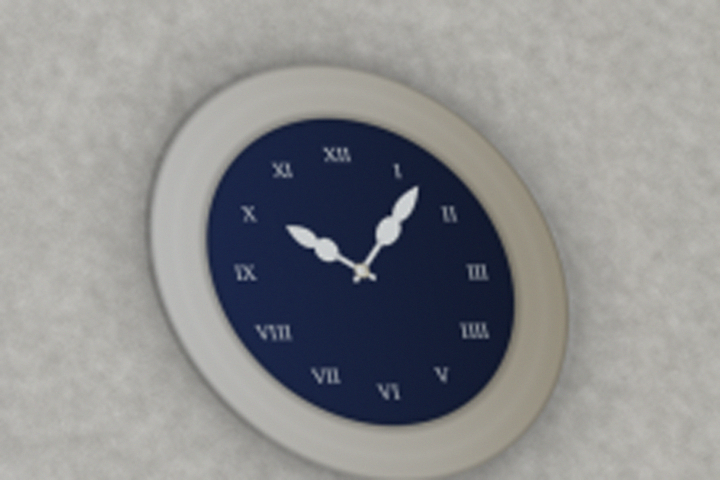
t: 10:07
